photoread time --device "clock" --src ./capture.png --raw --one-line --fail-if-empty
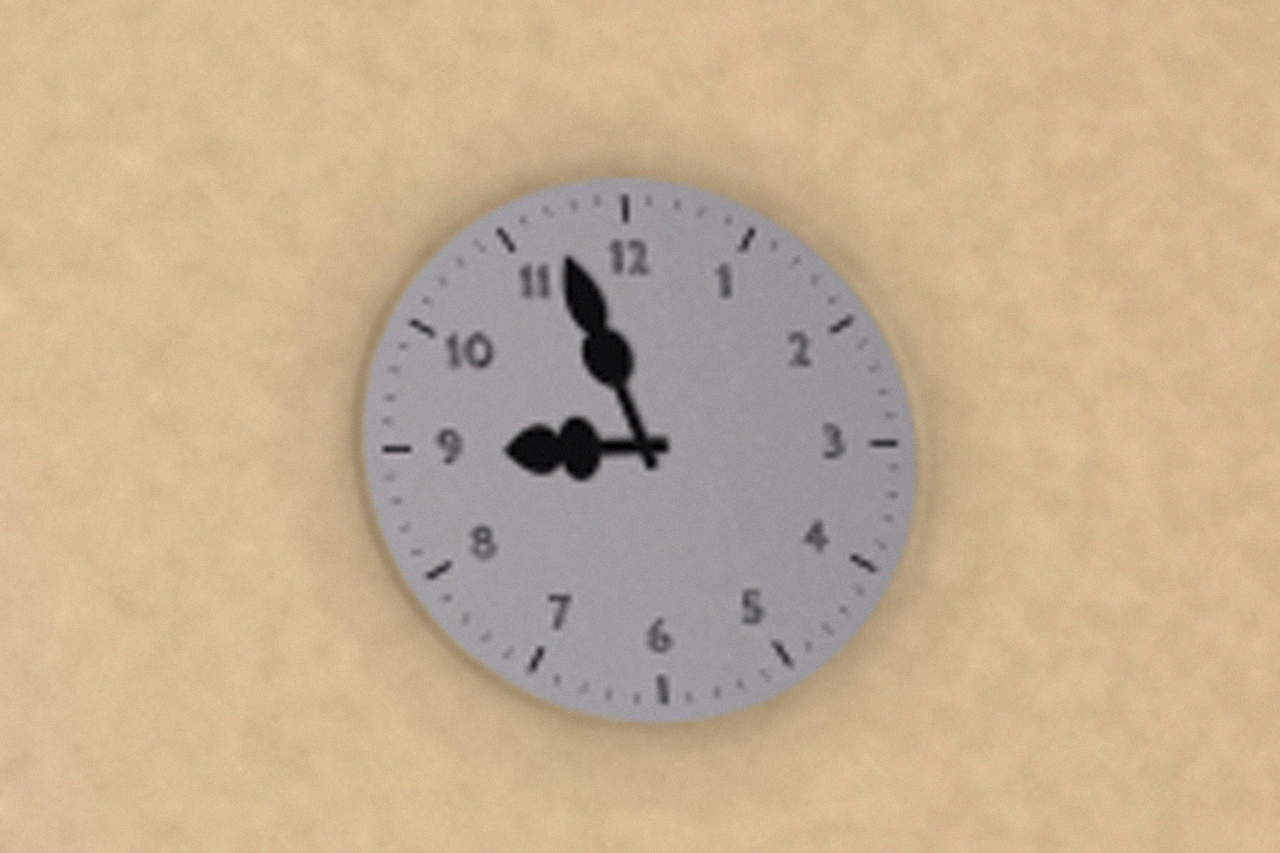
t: 8:57
